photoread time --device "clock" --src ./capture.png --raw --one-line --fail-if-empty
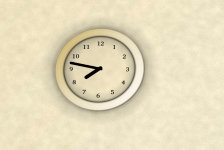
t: 7:47
